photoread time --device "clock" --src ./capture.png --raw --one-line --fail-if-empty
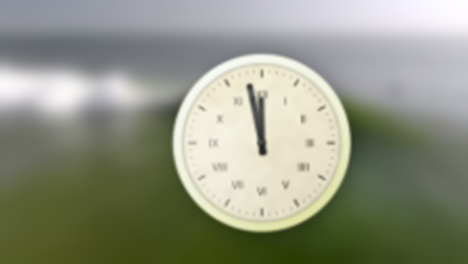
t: 11:58
